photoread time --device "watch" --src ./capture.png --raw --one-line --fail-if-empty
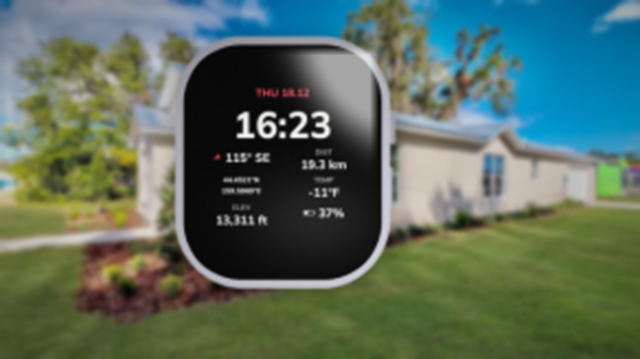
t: 16:23
